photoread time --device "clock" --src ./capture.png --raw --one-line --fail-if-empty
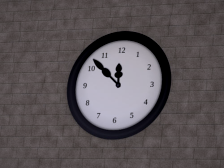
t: 11:52
